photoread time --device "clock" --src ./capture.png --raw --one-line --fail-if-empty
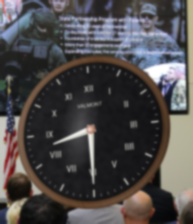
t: 8:30
